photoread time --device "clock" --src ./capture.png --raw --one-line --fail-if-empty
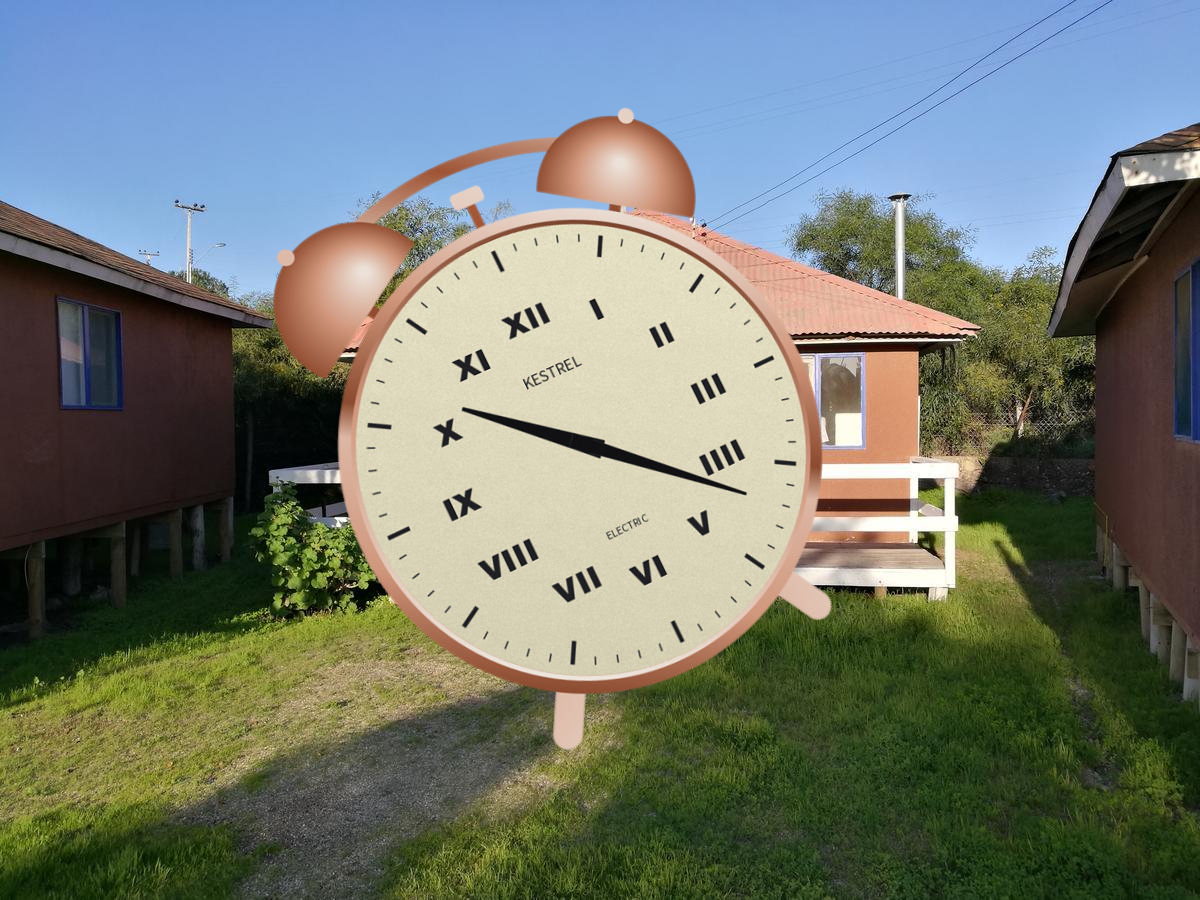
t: 10:22
